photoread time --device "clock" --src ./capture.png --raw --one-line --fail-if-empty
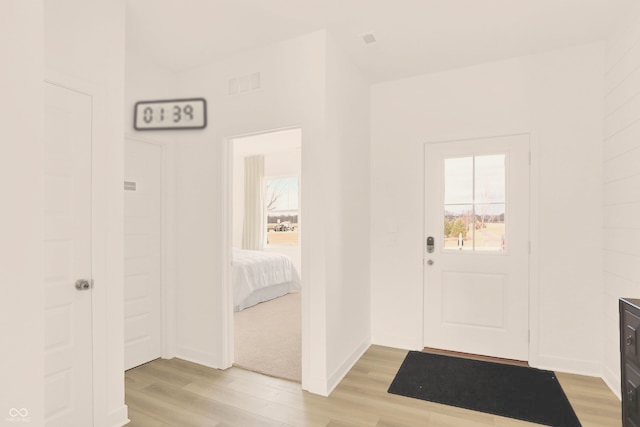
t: 1:39
